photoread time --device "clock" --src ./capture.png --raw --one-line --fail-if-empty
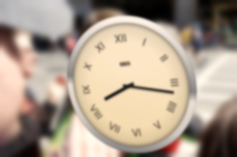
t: 8:17
